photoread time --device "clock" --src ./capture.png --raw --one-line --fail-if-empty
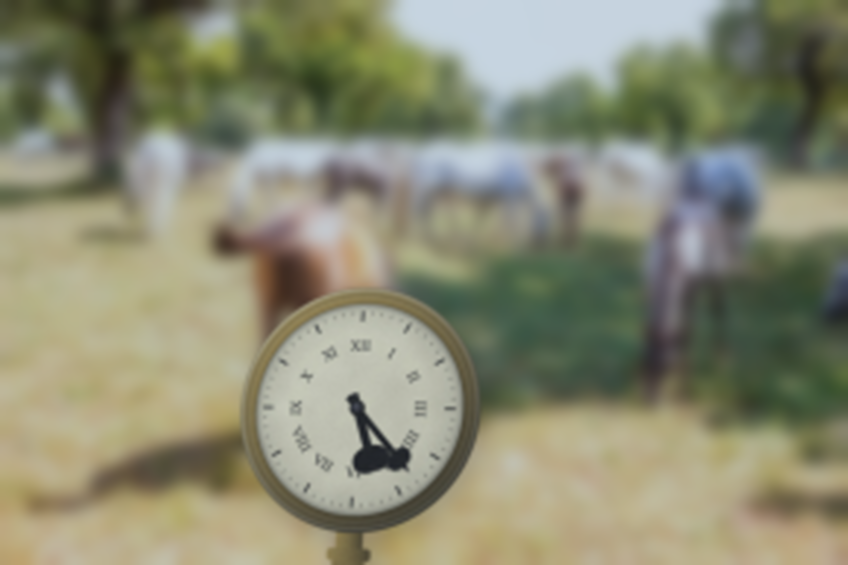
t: 5:23
